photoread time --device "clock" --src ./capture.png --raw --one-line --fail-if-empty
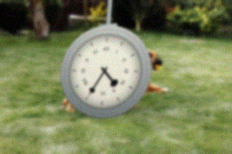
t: 4:35
